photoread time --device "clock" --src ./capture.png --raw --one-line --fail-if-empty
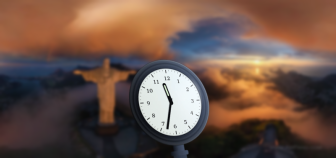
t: 11:33
